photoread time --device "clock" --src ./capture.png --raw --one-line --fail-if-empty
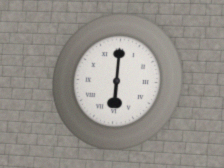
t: 6:00
